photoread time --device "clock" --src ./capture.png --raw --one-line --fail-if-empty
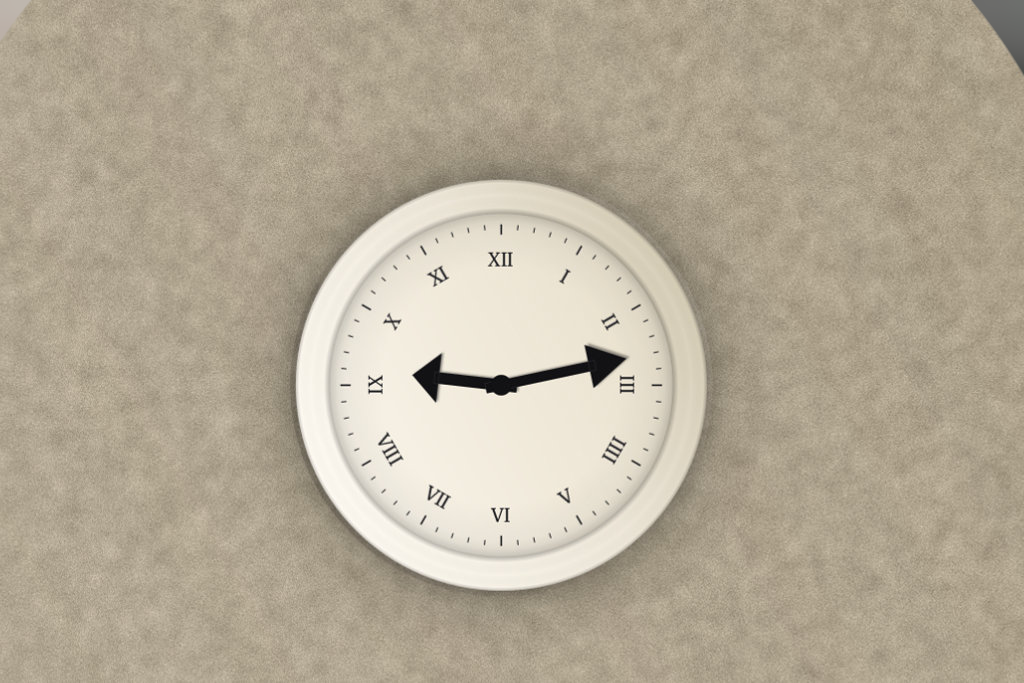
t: 9:13
